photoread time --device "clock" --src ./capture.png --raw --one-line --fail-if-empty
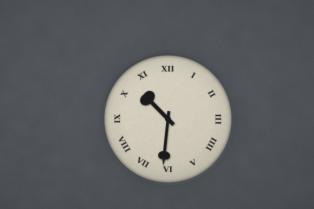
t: 10:31
